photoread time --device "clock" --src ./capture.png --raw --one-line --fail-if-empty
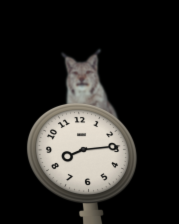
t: 8:14
